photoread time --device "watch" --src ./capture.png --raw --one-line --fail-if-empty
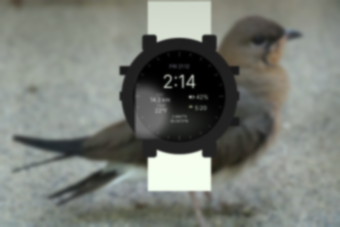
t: 2:14
